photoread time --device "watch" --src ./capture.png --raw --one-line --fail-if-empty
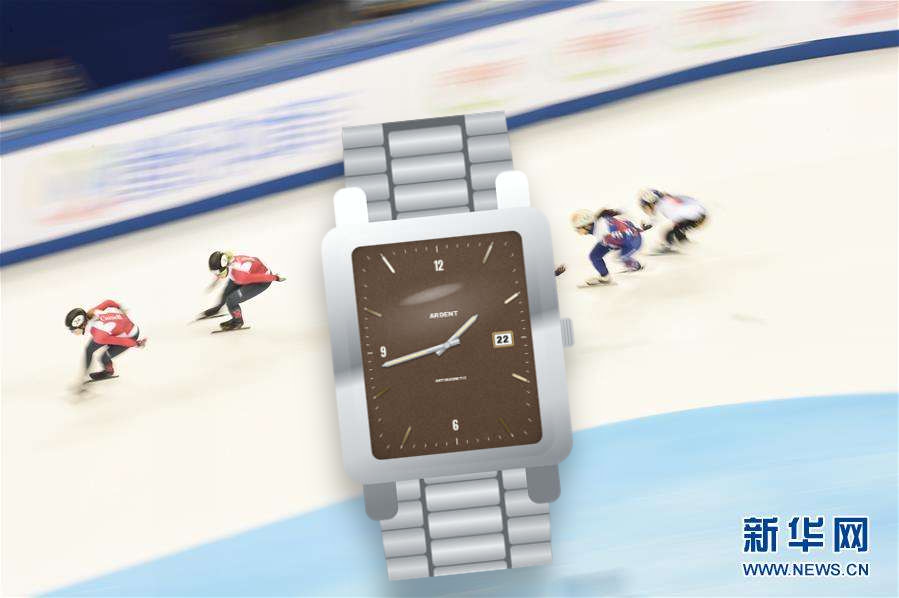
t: 1:43
